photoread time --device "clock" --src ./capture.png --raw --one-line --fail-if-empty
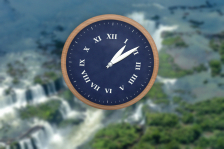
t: 1:09
